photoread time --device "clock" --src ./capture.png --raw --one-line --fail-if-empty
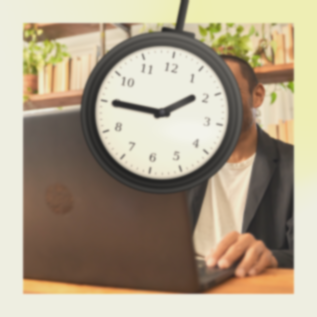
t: 1:45
